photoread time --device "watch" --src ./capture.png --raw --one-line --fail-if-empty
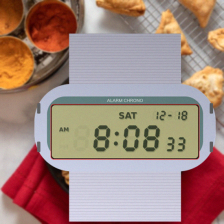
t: 8:08:33
